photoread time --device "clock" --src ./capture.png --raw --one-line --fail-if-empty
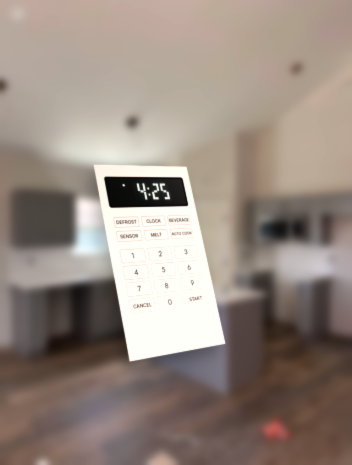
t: 4:25
